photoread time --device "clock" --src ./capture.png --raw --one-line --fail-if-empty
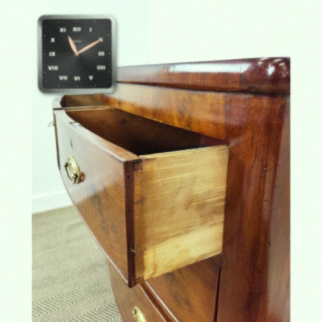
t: 11:10
